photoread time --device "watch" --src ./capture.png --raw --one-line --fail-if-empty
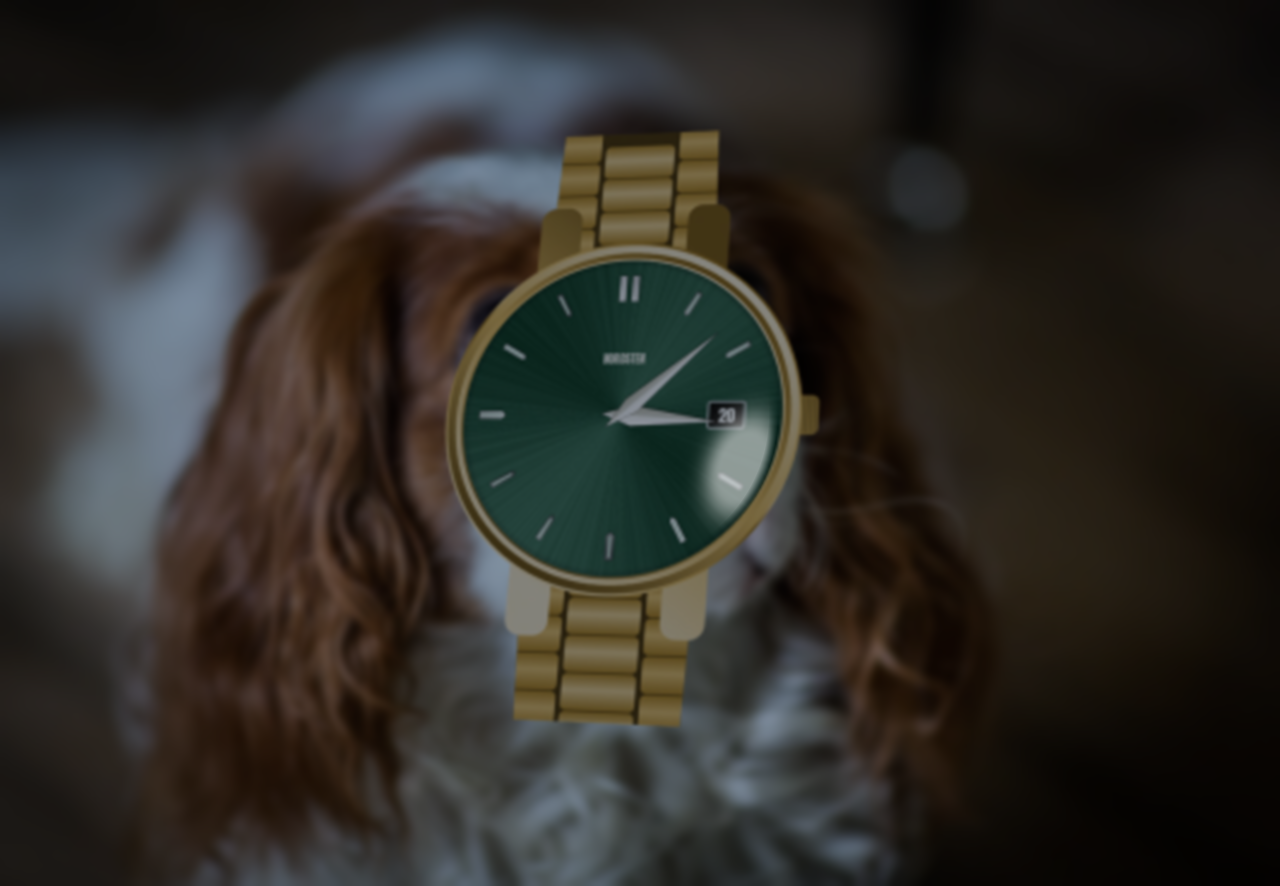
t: 3:08
